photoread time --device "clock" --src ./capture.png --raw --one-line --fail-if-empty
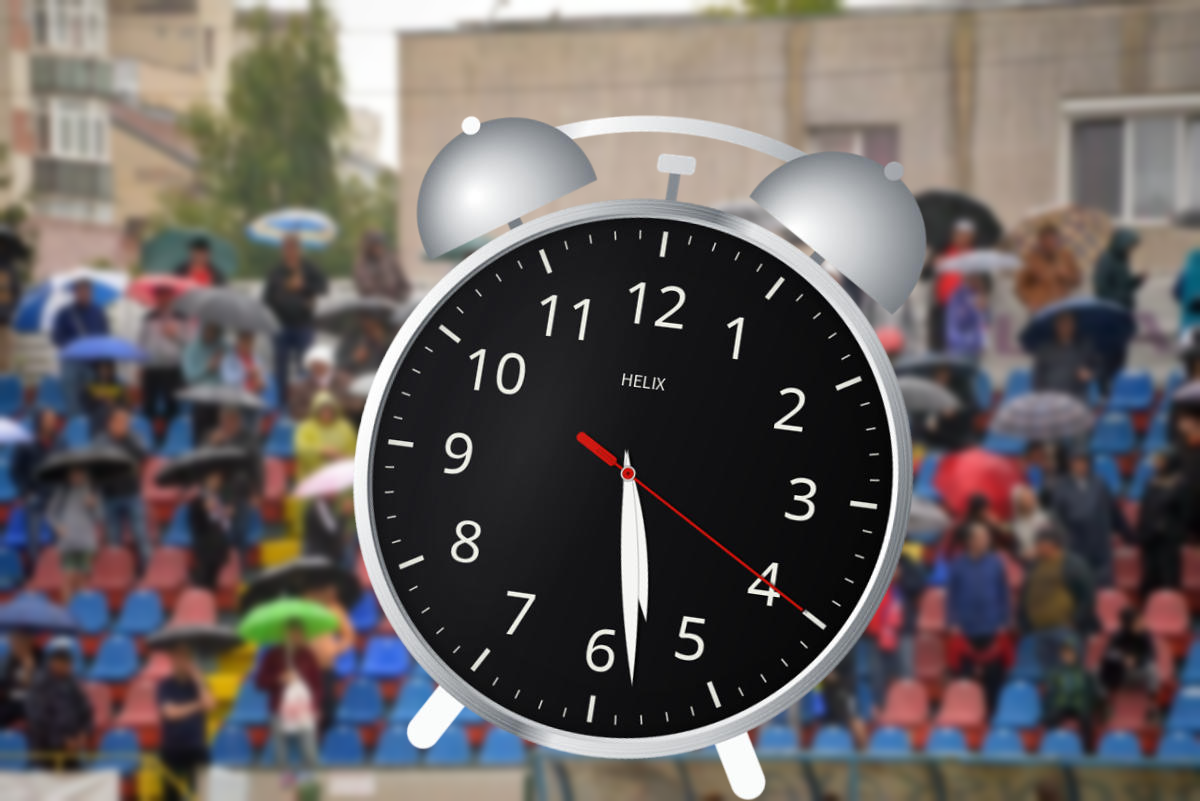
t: 5:28:20
